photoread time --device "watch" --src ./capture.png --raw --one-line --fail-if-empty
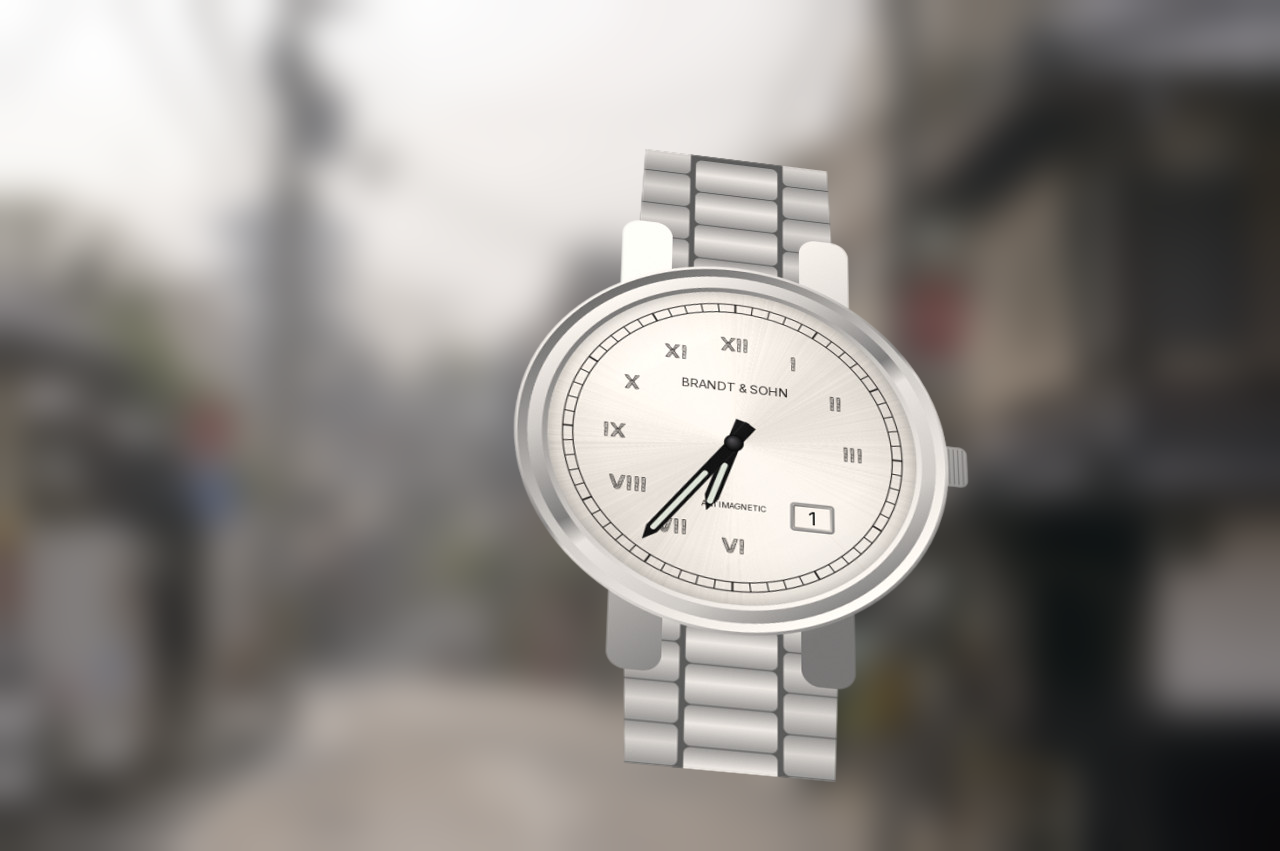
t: 6:36
